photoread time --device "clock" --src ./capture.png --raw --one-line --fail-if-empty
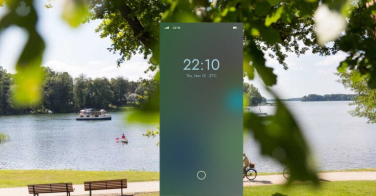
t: 22:10
